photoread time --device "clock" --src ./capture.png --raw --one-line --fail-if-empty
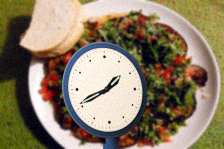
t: 1:41
